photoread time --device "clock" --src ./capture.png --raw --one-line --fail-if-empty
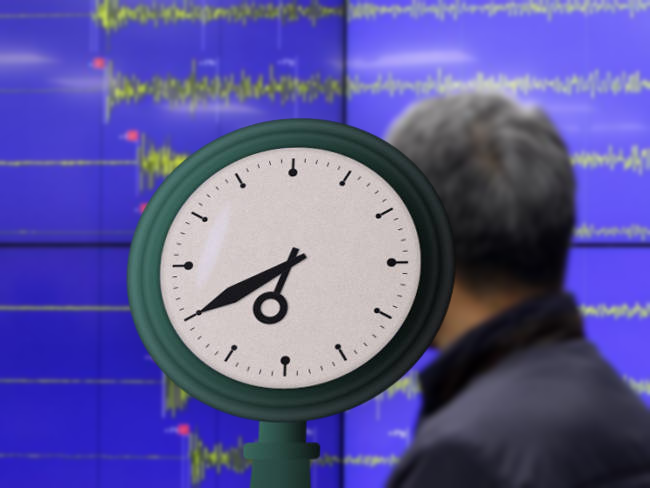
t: 6:40
